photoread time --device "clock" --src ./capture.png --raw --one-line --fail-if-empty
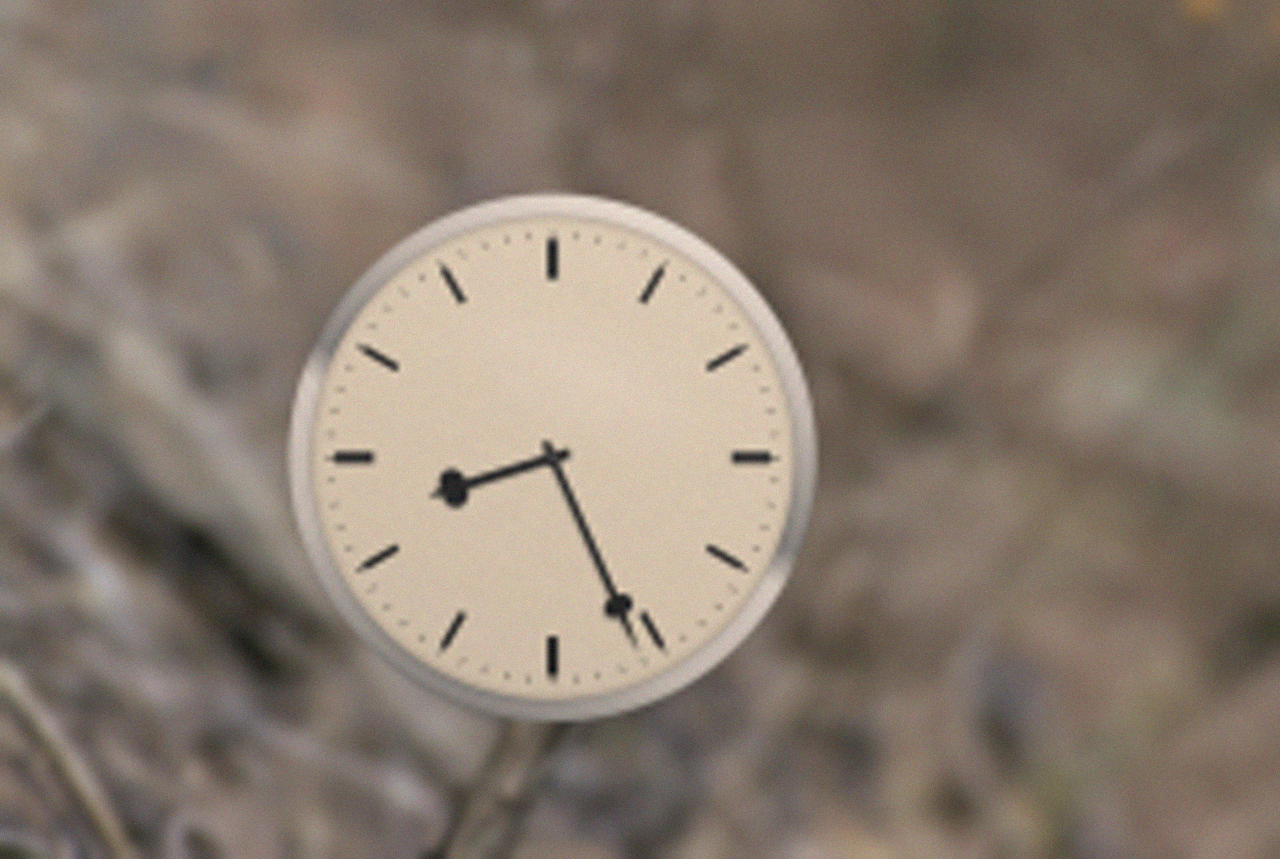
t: 8:26
